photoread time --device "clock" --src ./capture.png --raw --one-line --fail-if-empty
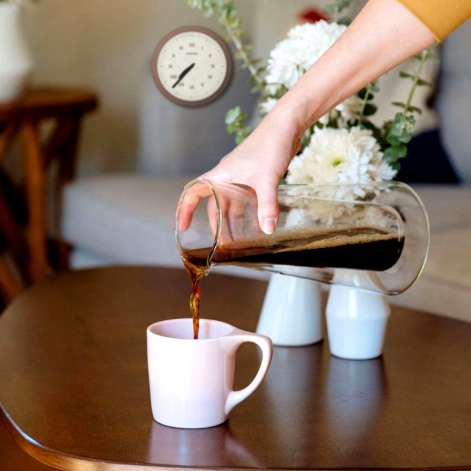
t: 7:37
